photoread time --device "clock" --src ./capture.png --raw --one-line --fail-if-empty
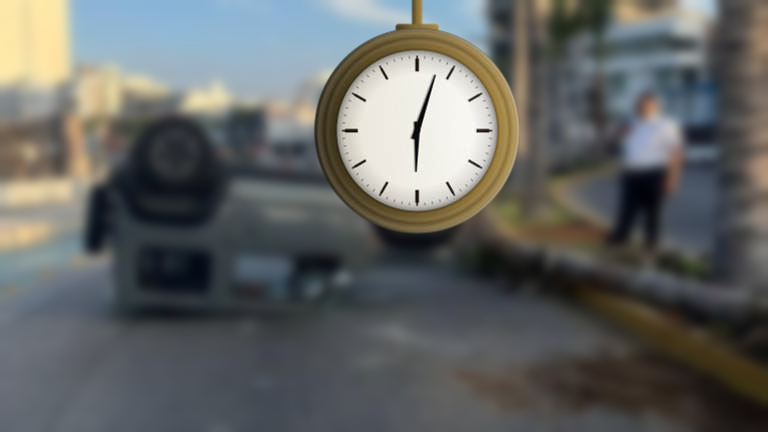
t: 6:03
